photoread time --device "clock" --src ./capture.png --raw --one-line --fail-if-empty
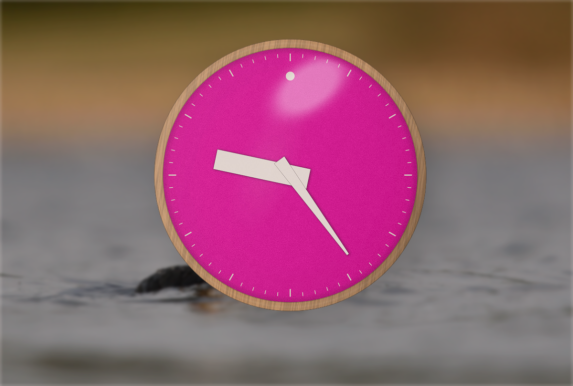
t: 9:24
